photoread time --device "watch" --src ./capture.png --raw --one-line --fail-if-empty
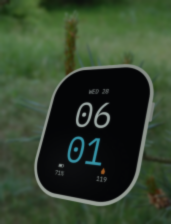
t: 6:01
